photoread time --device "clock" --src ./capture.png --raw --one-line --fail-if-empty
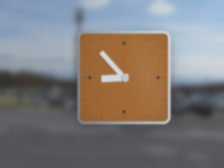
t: 8:53
